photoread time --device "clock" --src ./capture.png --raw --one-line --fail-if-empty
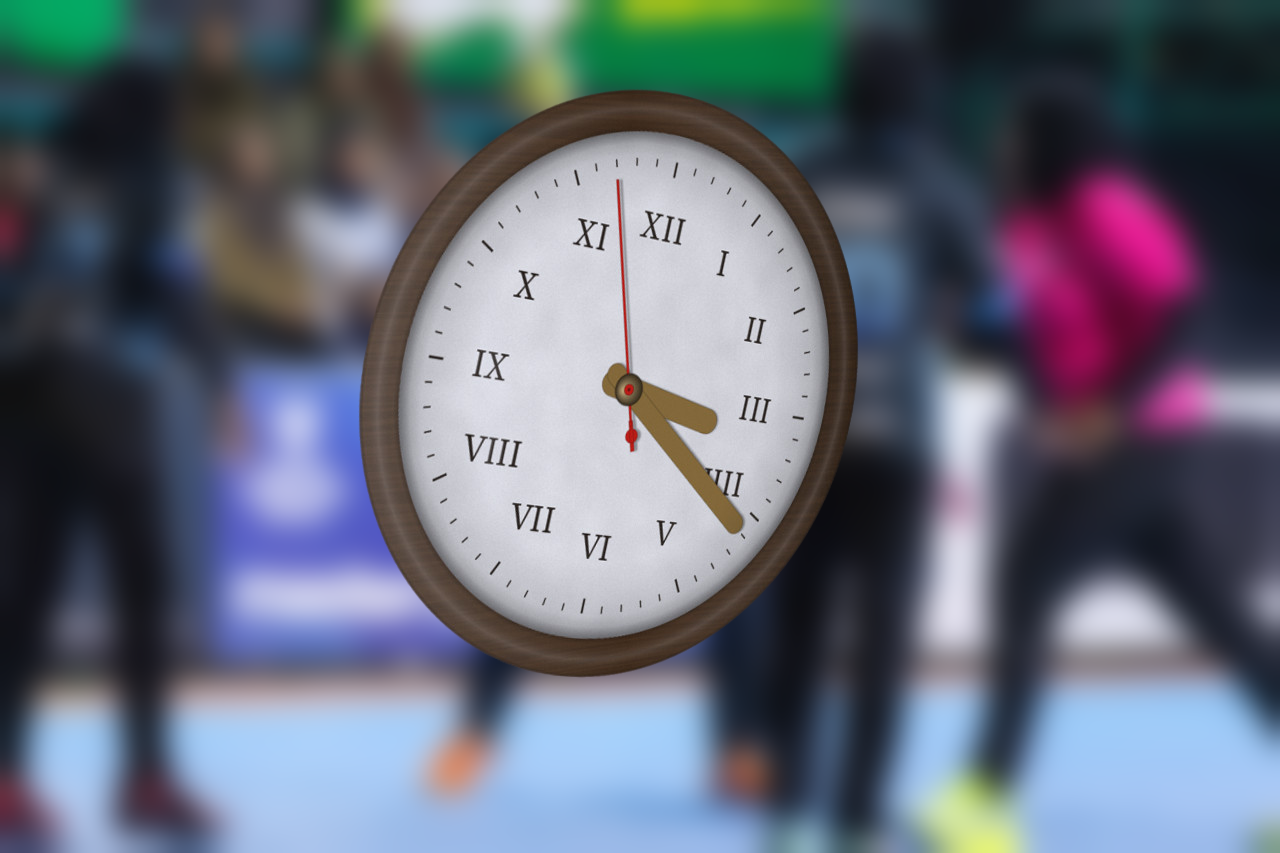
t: 3:20:57
